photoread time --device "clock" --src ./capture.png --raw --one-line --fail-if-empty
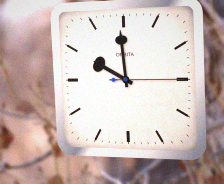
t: 9:59:15
